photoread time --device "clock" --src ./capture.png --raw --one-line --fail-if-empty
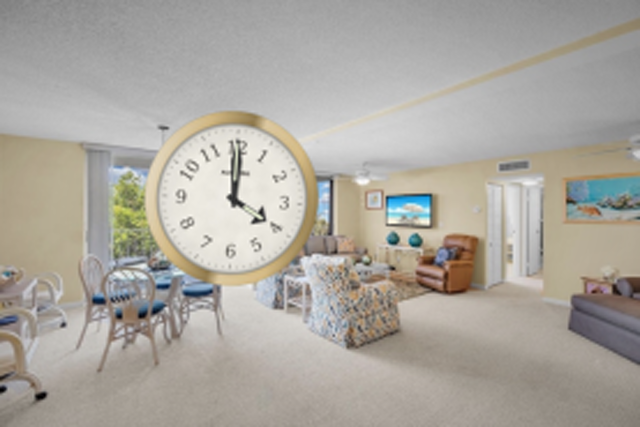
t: 4:00
